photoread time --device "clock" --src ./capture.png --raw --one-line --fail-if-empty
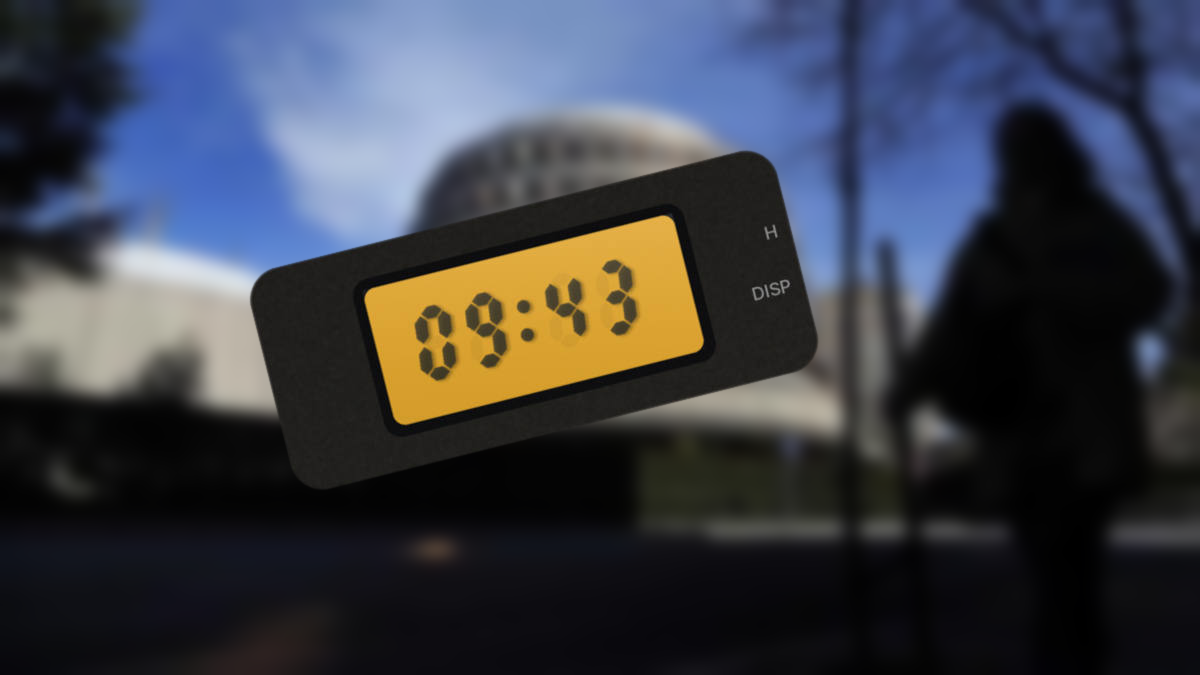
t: 9:43
